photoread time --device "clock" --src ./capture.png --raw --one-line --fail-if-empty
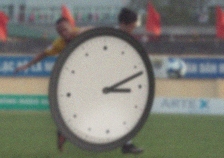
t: 3:12
